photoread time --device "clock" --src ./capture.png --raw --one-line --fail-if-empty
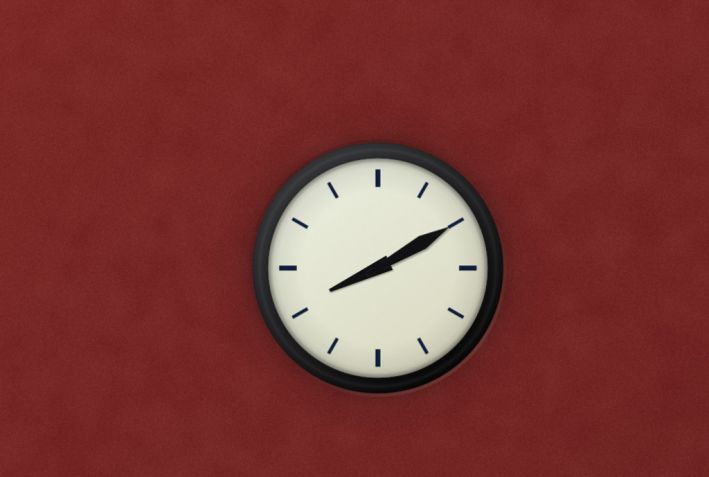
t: 8:10
